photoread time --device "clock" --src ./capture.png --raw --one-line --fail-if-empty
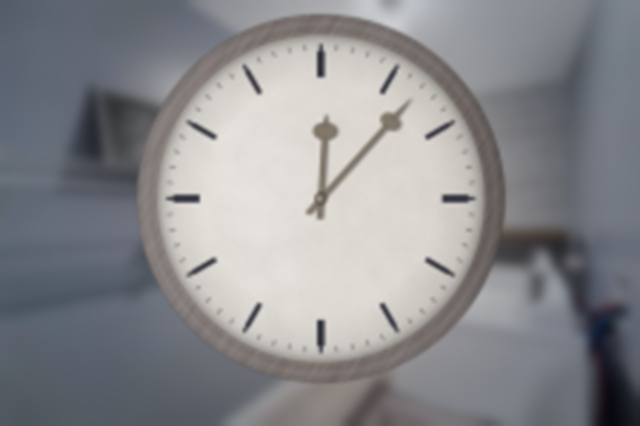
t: 12:07
